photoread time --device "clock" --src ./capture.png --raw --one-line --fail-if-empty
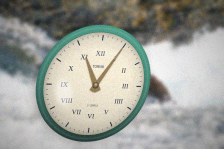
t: 11:05
